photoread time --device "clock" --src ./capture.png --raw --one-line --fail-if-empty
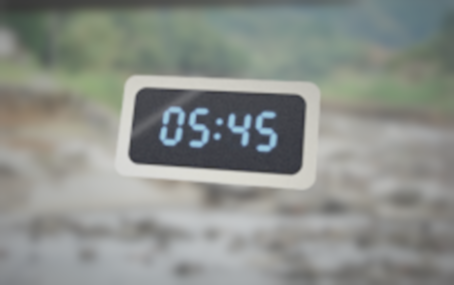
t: 5:45
